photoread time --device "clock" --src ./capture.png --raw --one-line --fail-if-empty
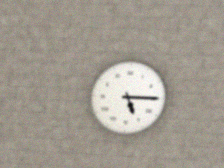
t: 5:15
